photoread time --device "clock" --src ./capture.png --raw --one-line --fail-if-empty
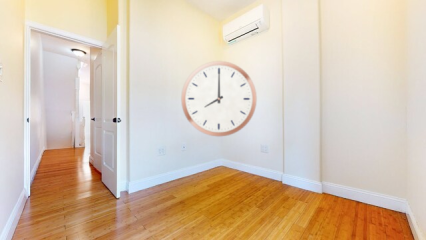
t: 8:00
